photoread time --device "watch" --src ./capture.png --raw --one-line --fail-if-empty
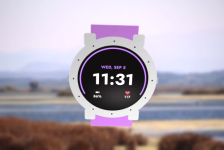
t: 11:31
